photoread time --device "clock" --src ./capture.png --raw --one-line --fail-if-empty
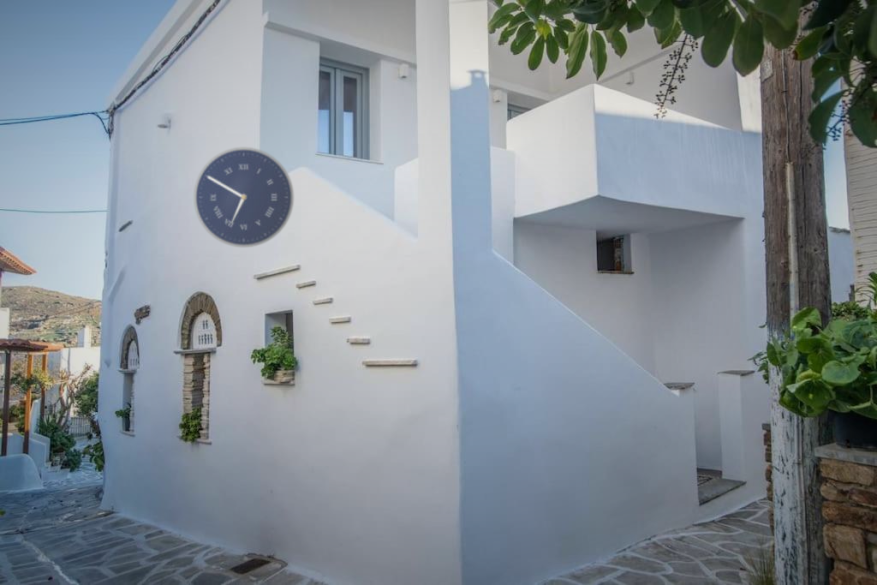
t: 6:50
